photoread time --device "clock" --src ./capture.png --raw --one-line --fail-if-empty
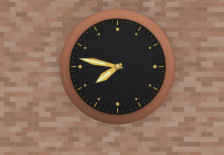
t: 7:47
